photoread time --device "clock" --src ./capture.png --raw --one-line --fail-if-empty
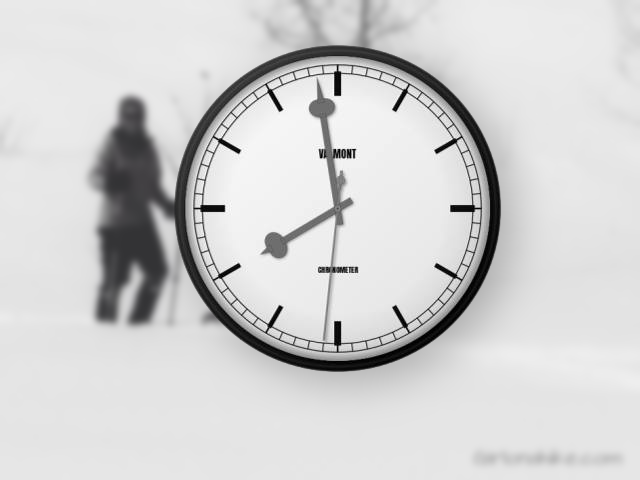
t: 7:58:31
